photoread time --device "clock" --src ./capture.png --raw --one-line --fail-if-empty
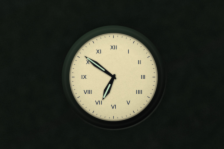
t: 6:51
